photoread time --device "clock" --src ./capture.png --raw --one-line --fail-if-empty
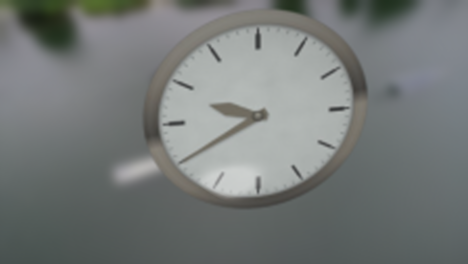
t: 9:40
